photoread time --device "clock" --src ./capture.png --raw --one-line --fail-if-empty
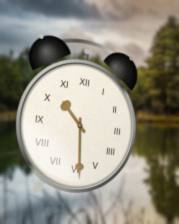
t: 10:29
